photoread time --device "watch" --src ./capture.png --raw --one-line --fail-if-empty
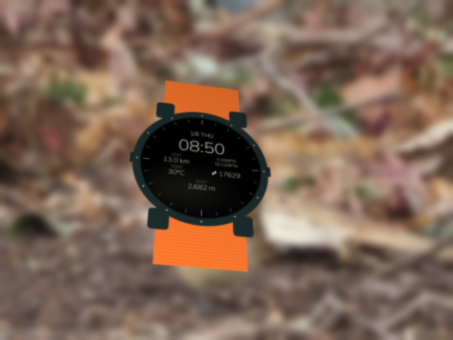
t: 8:50
